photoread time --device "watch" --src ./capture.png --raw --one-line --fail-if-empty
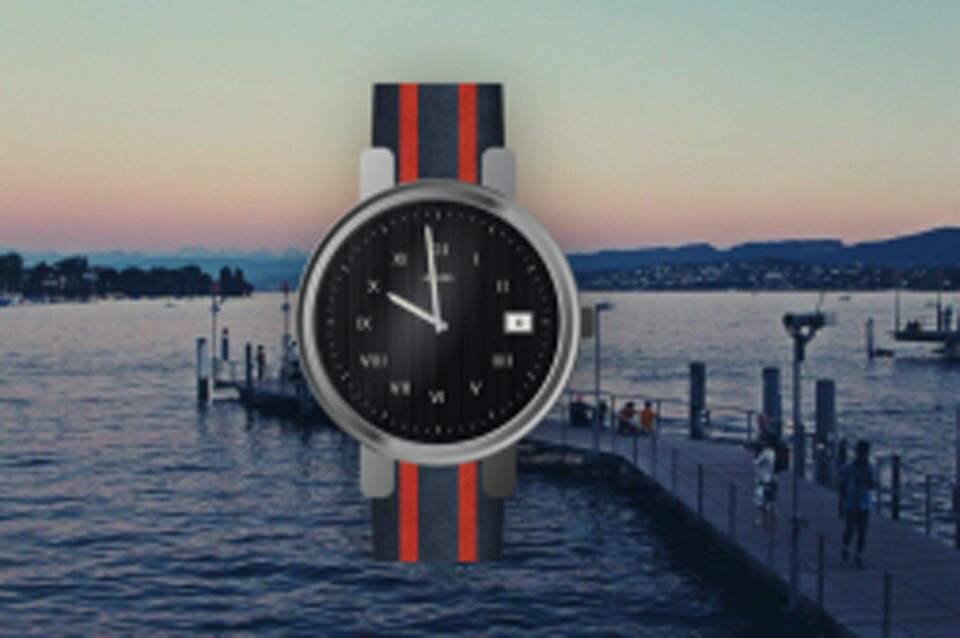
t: 9:59
